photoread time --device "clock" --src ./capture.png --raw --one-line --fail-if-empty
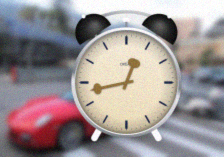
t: 12:43
